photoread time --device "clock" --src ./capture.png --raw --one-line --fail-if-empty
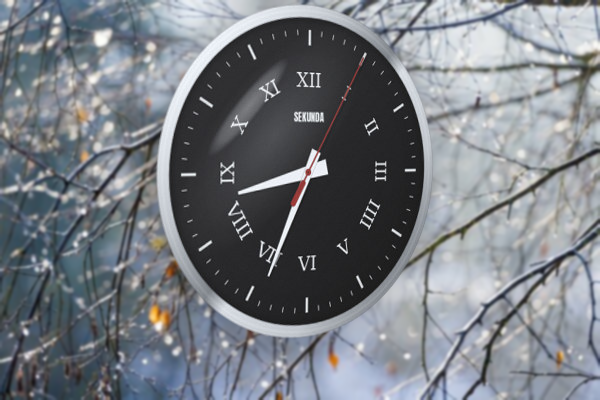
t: 8:34:05
